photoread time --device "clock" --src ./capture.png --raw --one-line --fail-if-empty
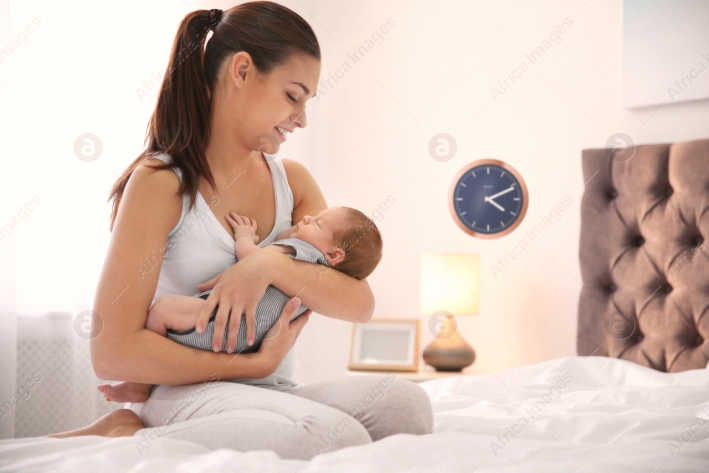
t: 4:11
